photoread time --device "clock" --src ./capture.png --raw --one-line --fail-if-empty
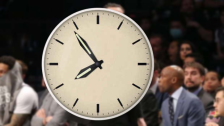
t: 7:54
